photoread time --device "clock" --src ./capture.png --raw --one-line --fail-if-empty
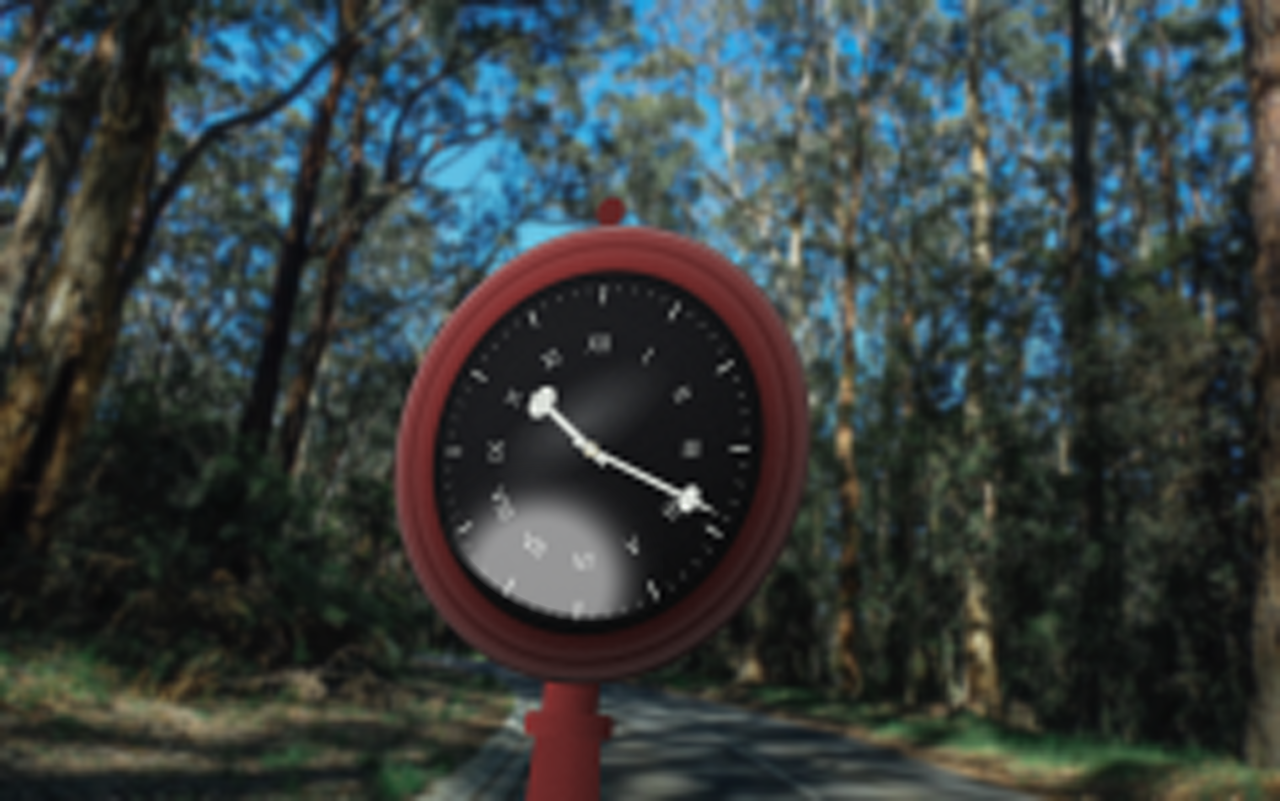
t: 10:19
